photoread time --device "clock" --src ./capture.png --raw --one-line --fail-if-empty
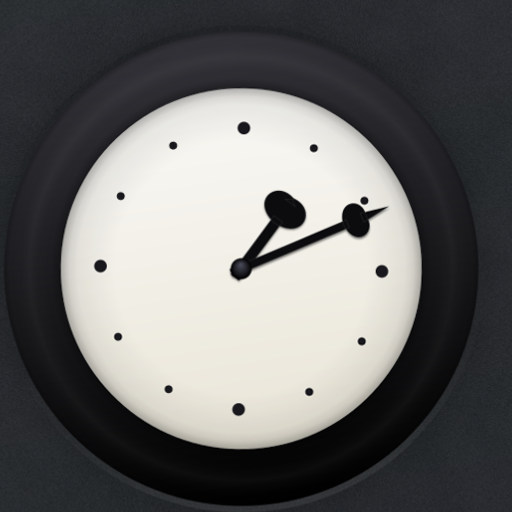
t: 1:11
